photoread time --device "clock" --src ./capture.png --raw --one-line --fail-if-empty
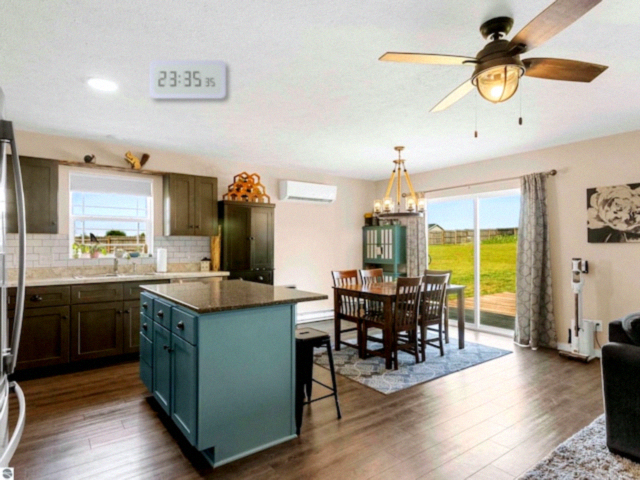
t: 23:35
